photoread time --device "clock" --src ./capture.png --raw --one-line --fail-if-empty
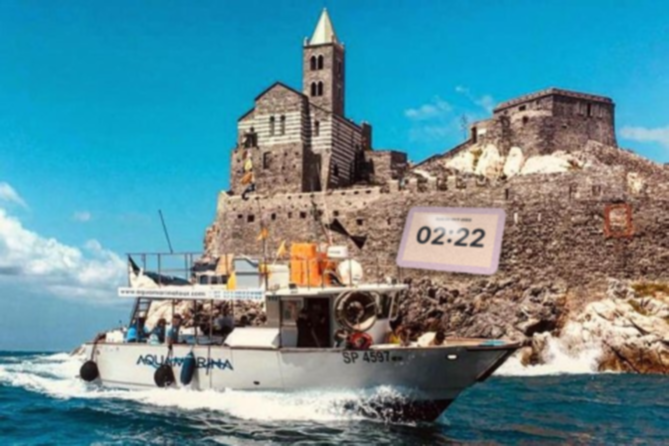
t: 2:22
